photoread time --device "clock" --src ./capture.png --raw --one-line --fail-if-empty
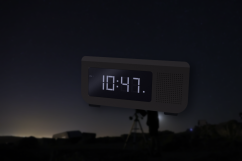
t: 10:47
